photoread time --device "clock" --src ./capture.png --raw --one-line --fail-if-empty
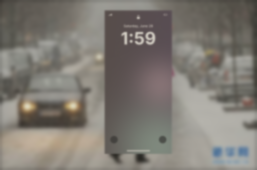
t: 1:59
